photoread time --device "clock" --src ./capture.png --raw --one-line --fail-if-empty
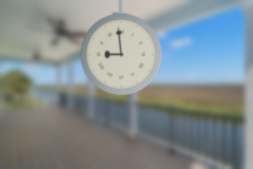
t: 8:59
